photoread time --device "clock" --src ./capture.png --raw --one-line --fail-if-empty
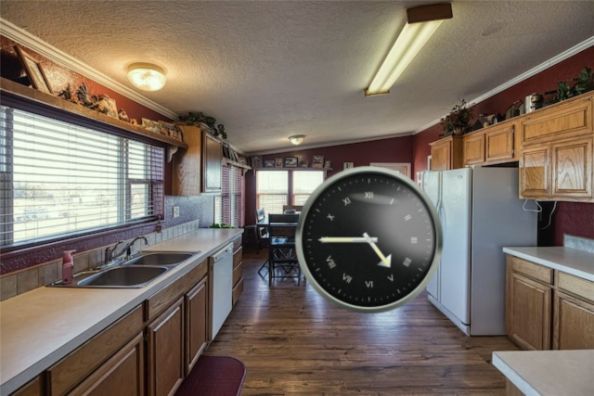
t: 4:45
